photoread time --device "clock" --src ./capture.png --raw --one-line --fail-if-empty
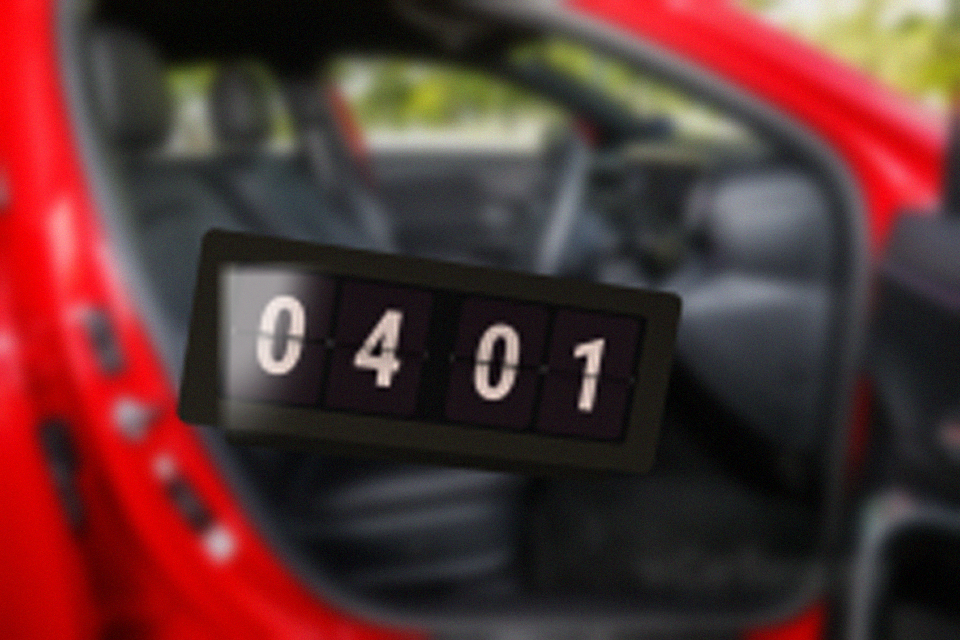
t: 4:01
